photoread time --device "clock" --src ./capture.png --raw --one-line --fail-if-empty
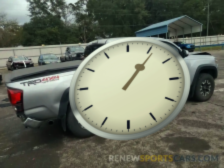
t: 1:06
